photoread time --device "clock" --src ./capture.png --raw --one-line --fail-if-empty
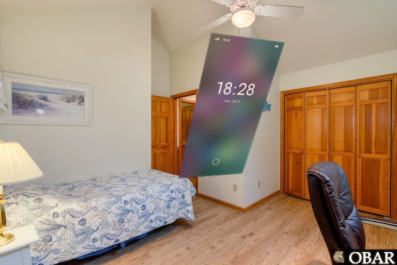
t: 18:28
